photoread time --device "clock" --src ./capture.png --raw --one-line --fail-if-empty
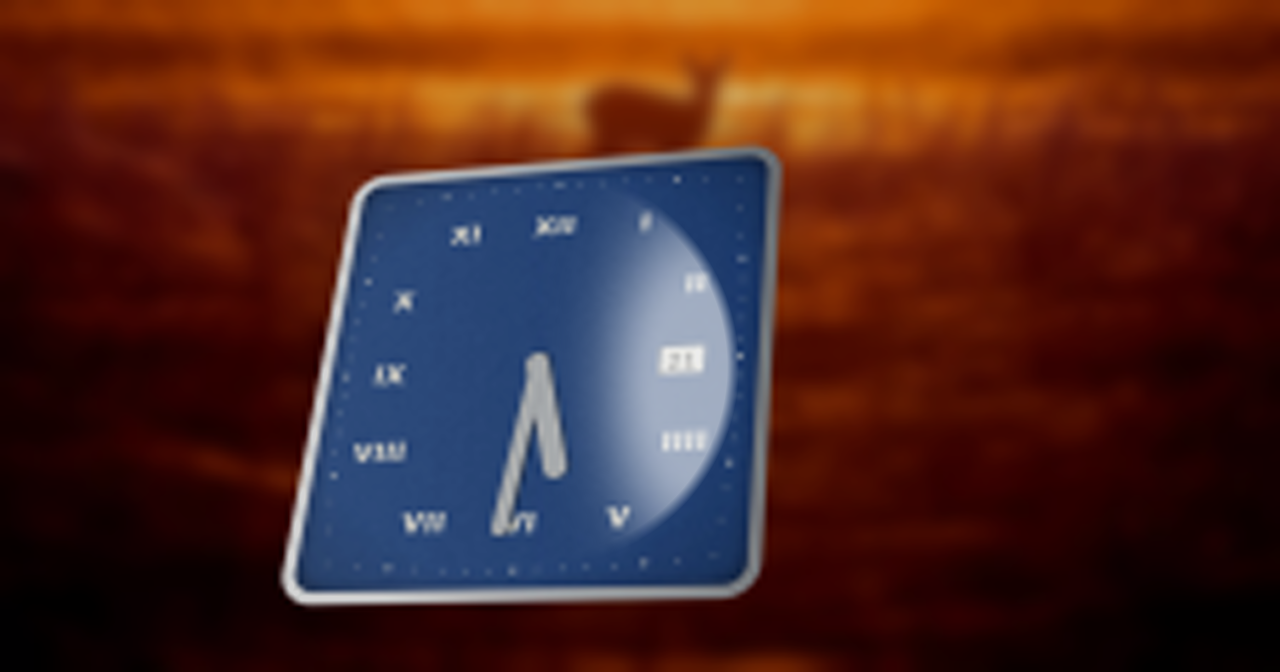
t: 5:31
